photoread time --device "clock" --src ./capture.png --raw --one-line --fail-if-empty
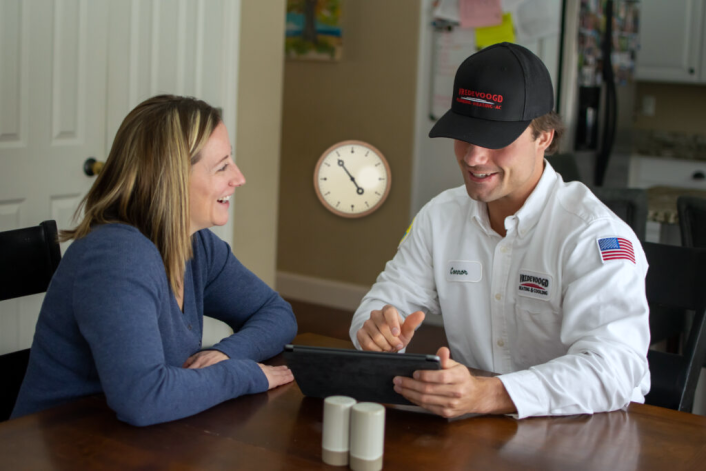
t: 4:54
